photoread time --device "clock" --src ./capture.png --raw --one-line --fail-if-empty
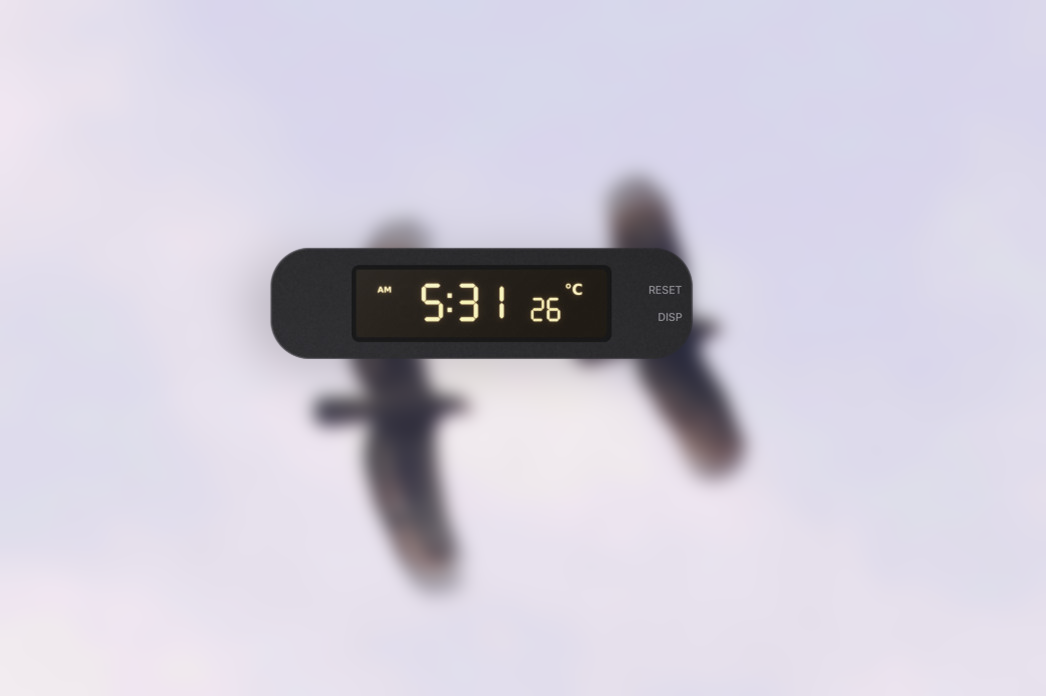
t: 5:31
